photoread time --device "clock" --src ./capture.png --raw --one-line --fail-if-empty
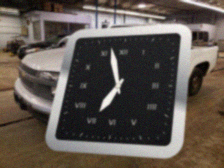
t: 6:57
